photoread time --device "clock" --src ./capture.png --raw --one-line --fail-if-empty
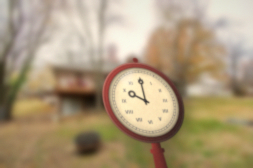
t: 10:00
